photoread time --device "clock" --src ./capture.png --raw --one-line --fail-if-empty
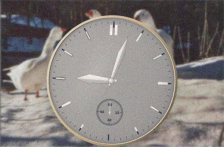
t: 9:03
